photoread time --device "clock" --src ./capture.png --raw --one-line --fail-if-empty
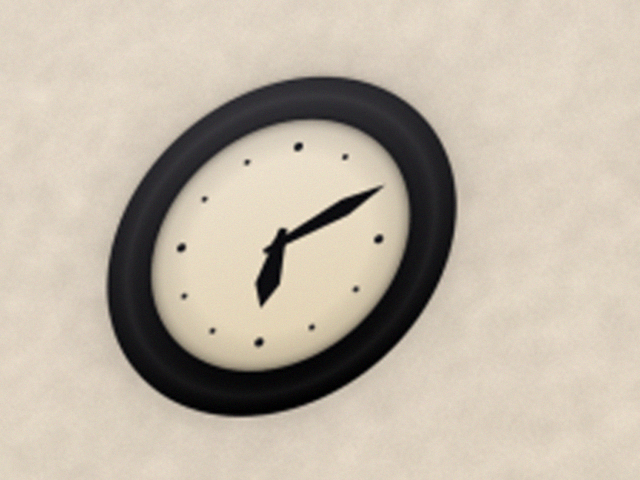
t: 6:10
